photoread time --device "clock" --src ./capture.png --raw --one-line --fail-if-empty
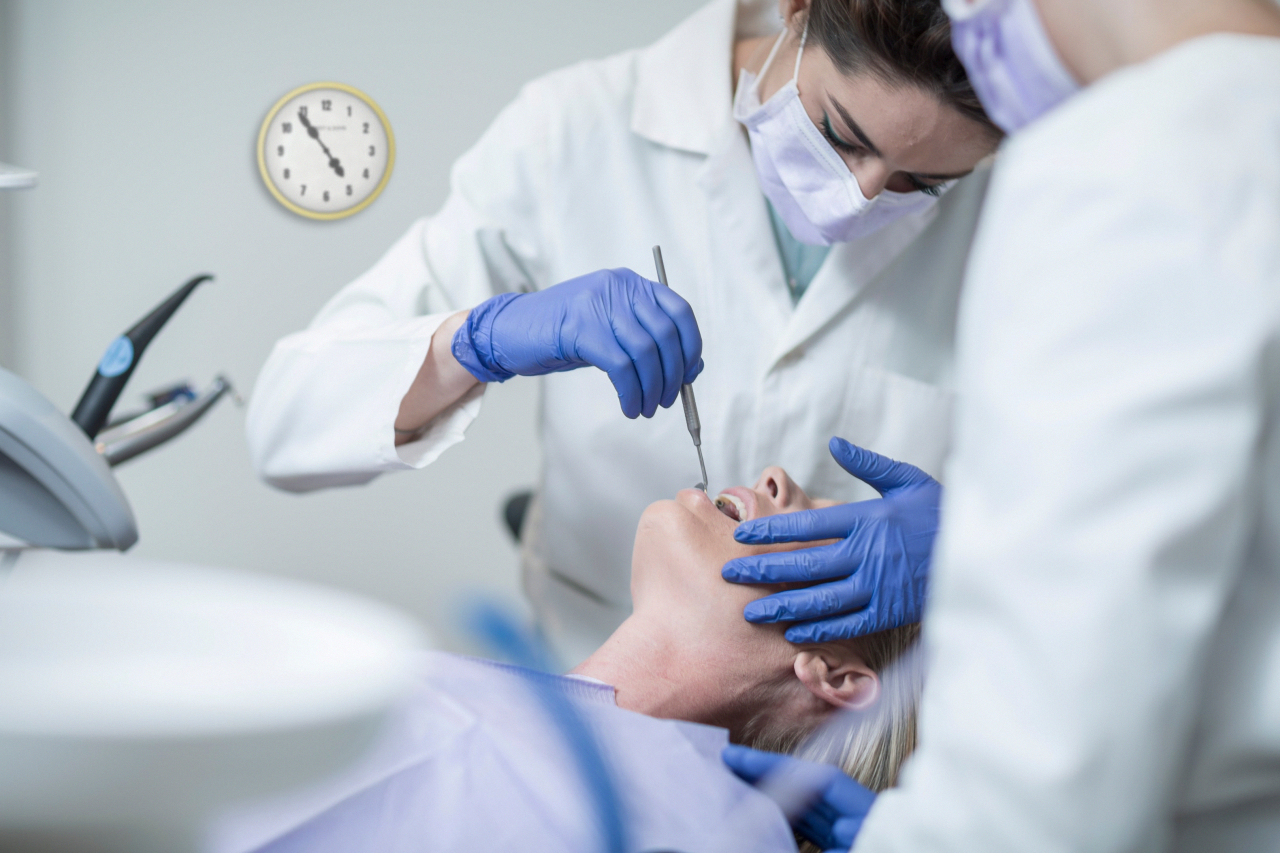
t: 4:54
